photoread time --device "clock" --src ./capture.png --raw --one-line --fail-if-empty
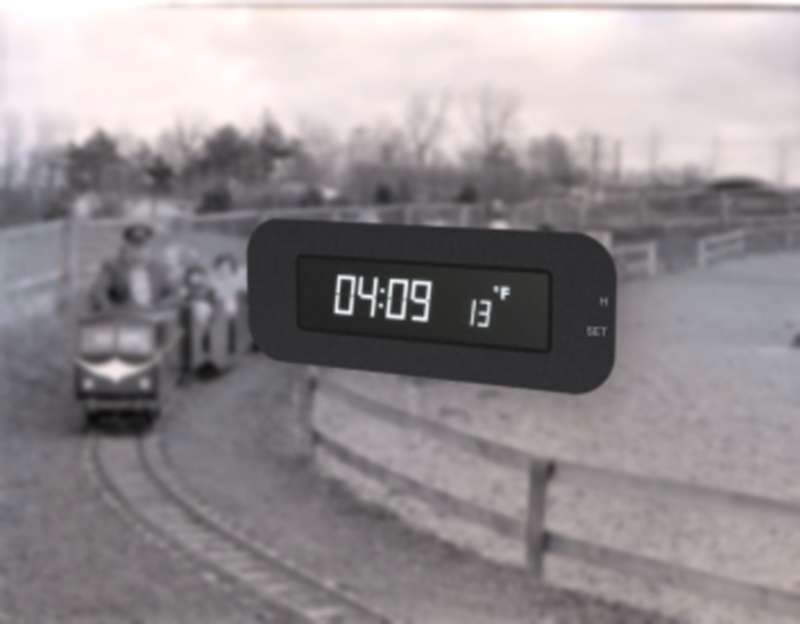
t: 4:09
